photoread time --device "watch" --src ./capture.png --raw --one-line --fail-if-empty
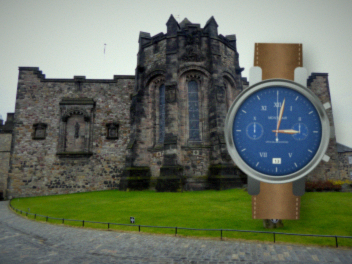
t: 3:02
